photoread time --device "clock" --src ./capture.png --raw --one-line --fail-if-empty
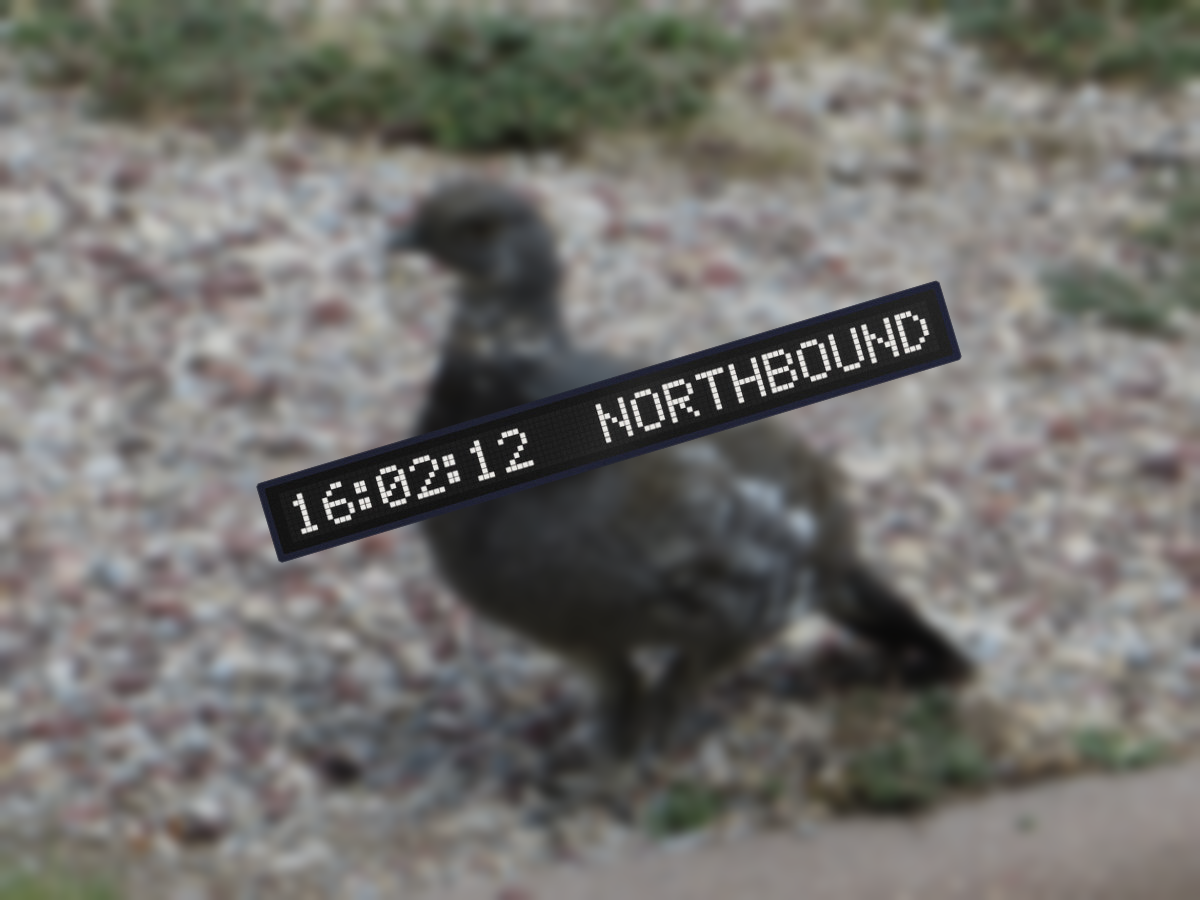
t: 16:02:12
